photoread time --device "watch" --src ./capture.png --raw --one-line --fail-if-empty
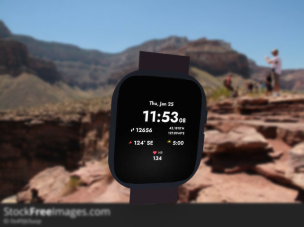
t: 11:53
